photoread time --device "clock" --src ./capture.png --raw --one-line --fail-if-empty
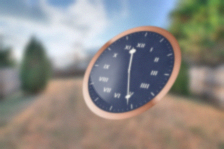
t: 11:26
